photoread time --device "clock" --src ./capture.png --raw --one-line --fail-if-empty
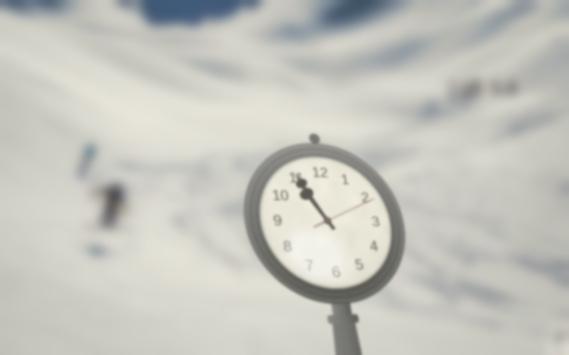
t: 10:55:11
